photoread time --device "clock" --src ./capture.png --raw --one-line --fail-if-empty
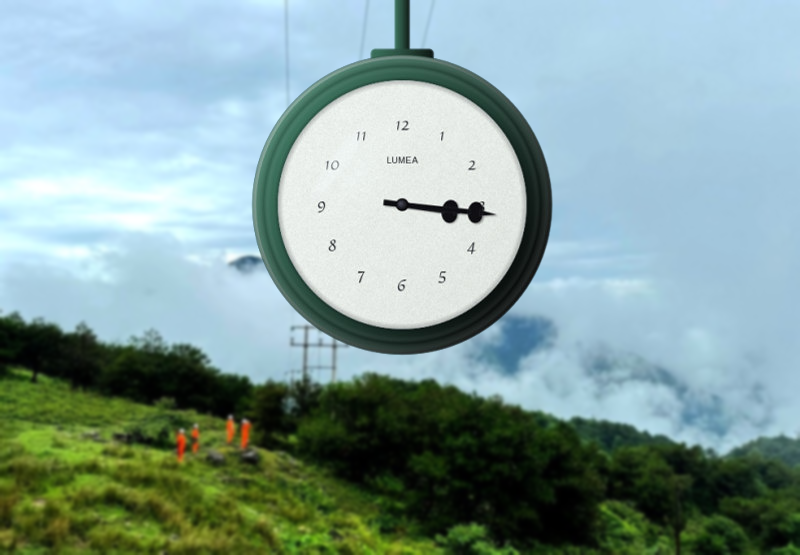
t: 3:16
